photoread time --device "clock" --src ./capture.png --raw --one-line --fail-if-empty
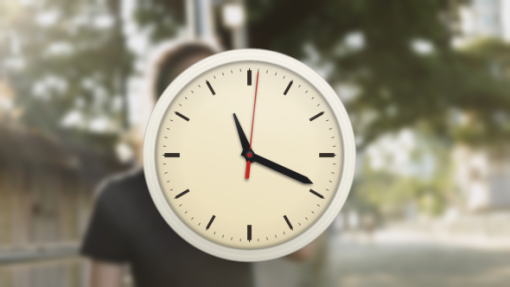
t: 11:19:01
